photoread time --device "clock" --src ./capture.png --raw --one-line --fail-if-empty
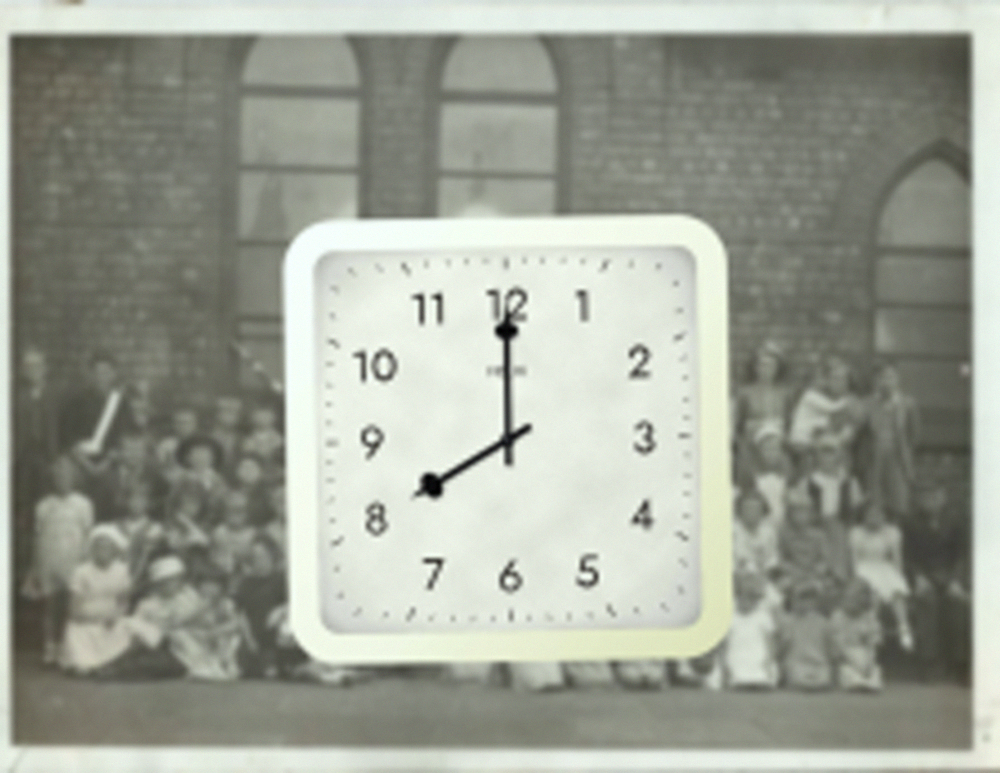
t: 8:00
